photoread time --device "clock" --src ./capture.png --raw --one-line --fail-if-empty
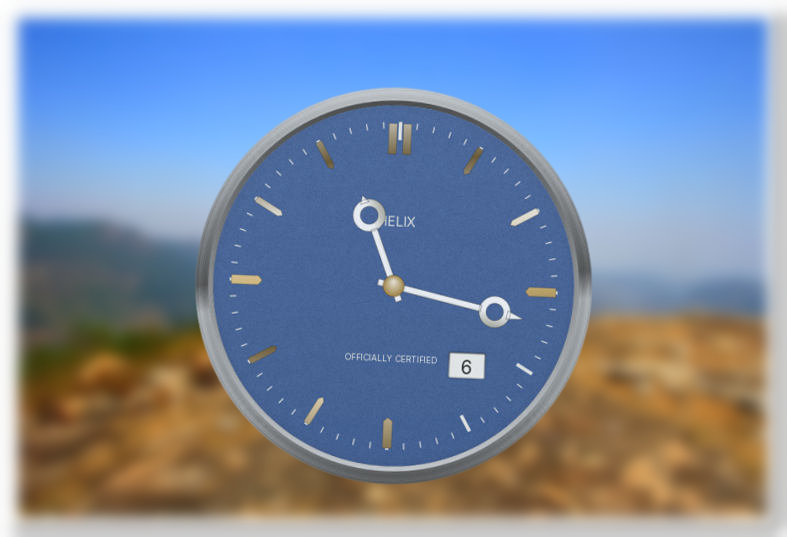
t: 11:17
